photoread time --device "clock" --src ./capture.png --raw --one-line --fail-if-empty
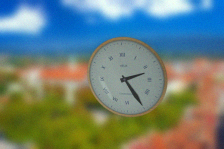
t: 2:25
